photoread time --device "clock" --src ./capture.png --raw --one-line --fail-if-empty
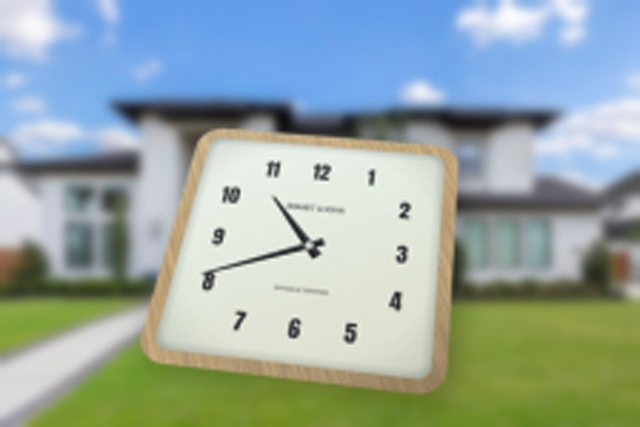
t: 10:41
